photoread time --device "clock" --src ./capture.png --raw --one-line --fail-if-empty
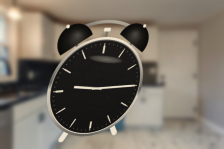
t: 9:15
